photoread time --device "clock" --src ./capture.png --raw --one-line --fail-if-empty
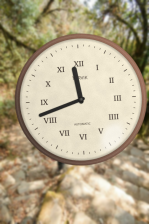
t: 11:42
